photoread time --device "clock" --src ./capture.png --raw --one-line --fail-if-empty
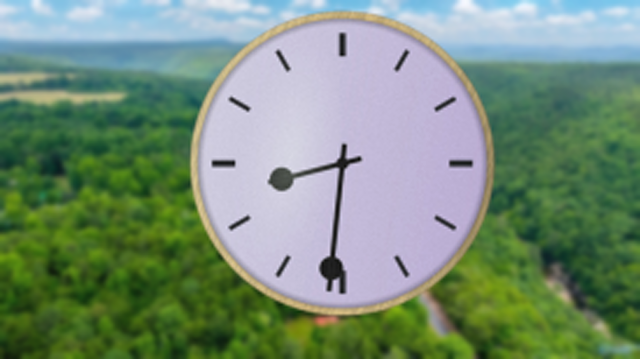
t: 8:31
